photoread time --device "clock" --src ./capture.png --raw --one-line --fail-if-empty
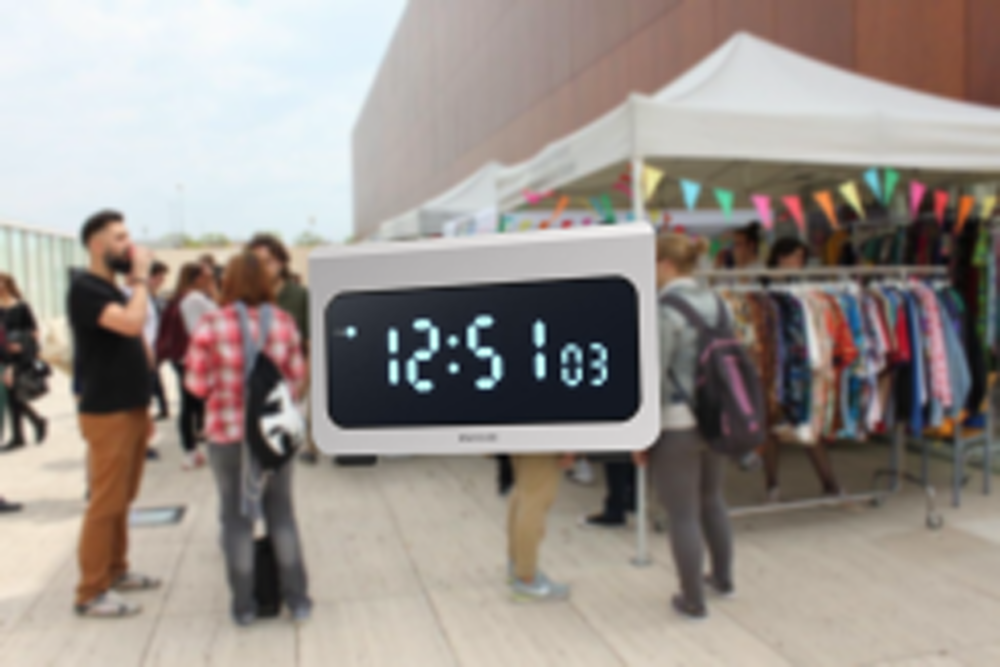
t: 12:51:03
